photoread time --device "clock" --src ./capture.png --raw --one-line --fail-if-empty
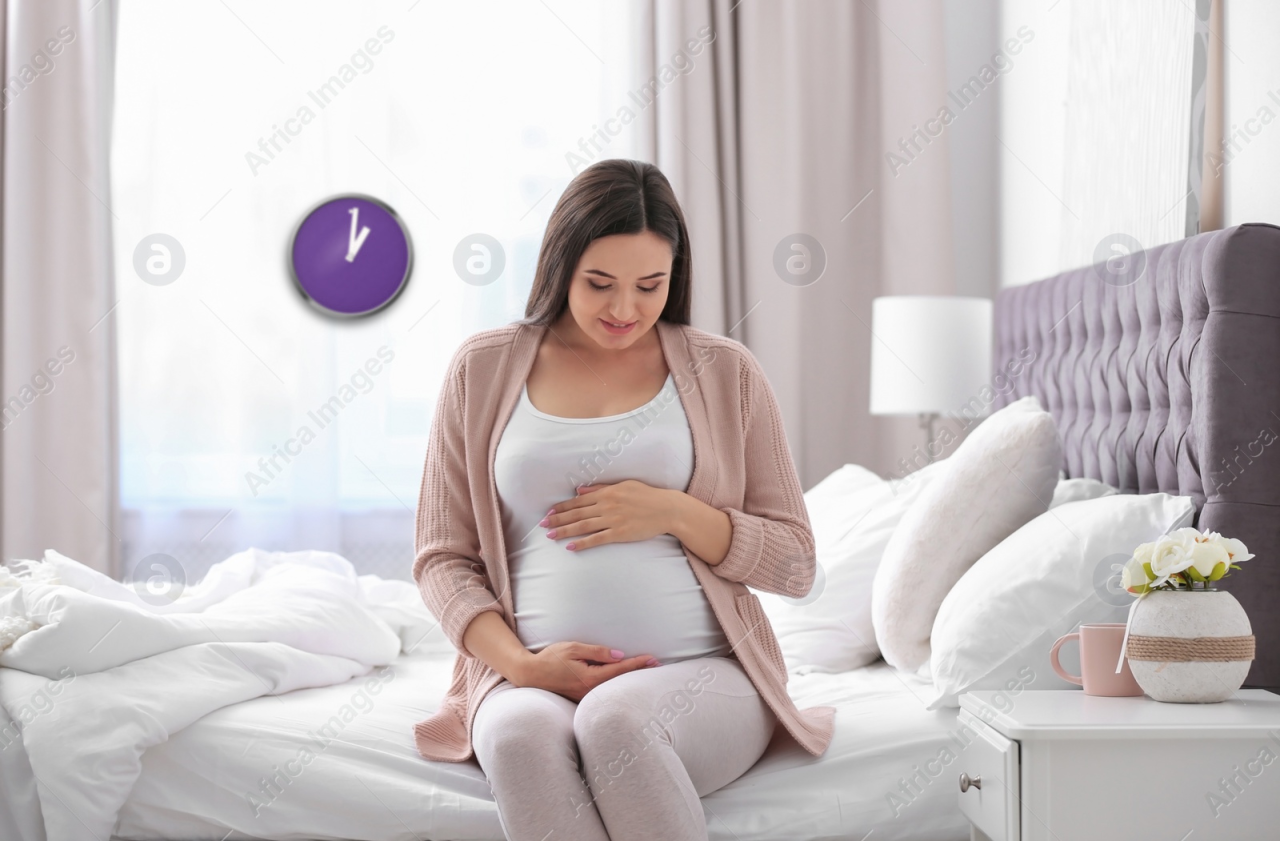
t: 1:01
